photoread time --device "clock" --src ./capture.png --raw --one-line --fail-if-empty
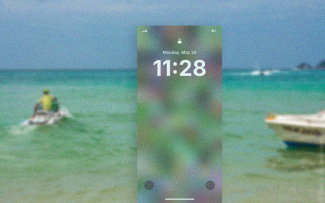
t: 11:28
